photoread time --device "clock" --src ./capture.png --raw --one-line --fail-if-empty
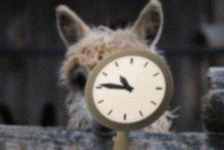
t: 10:46
